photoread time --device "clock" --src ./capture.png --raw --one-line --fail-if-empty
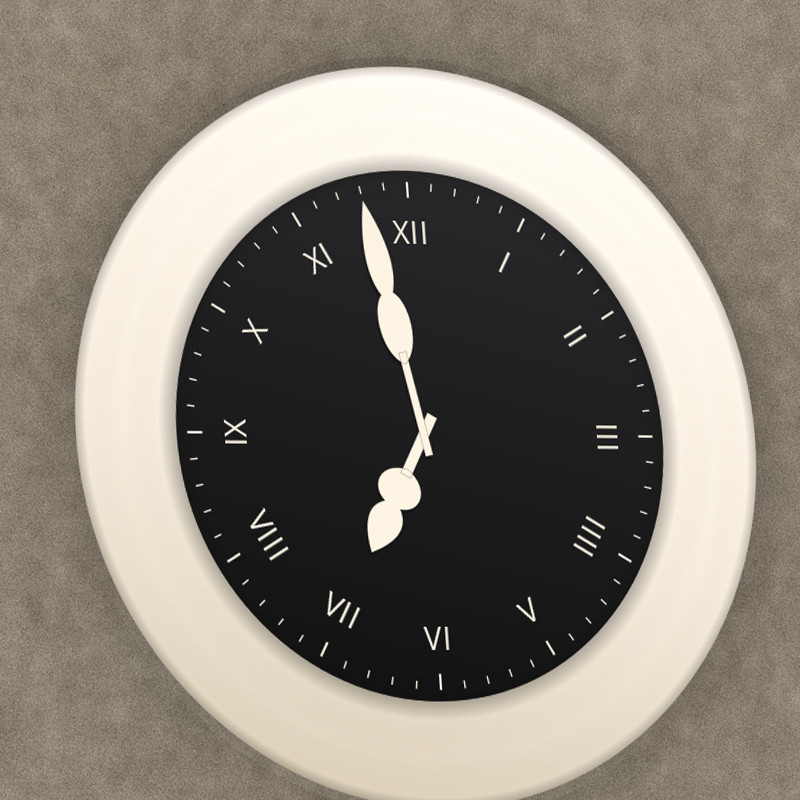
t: 6:58
